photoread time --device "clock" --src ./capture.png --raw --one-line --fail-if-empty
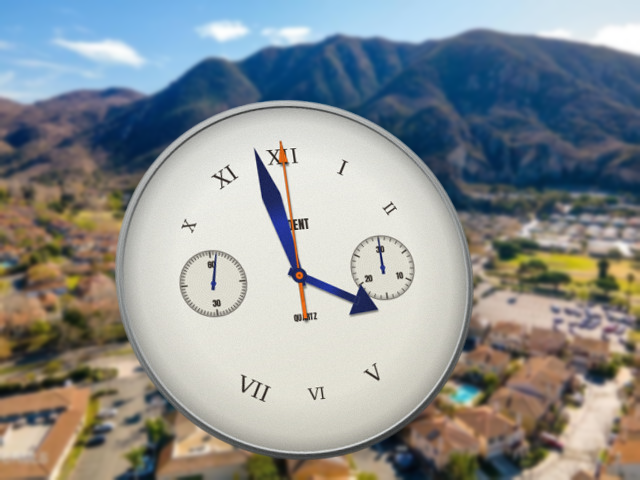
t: 3:58:02
